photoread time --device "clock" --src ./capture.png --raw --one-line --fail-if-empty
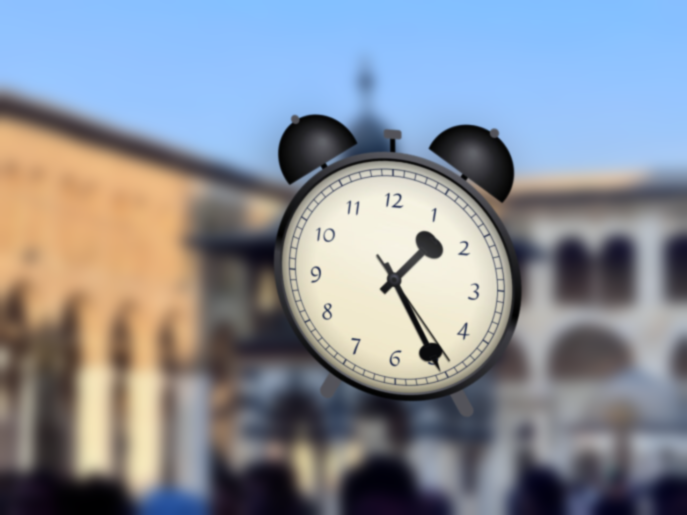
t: 1:25:24
